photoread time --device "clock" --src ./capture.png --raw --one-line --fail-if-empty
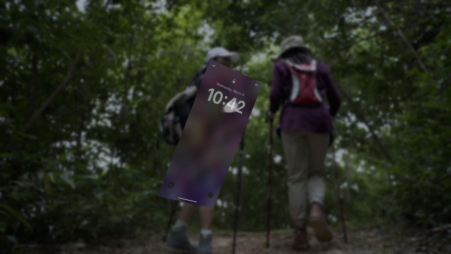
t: 10:42
